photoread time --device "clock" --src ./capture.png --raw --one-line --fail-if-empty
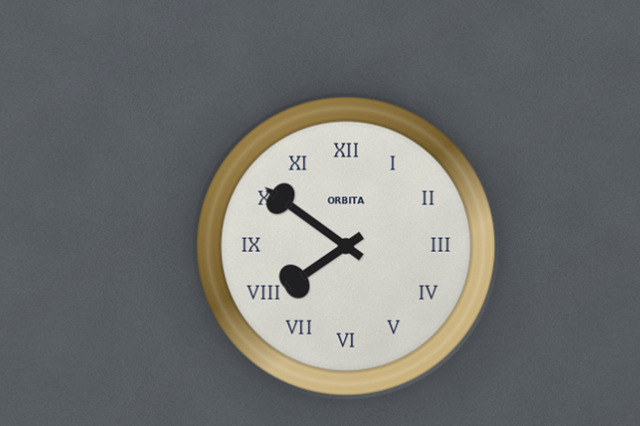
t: 7:51
